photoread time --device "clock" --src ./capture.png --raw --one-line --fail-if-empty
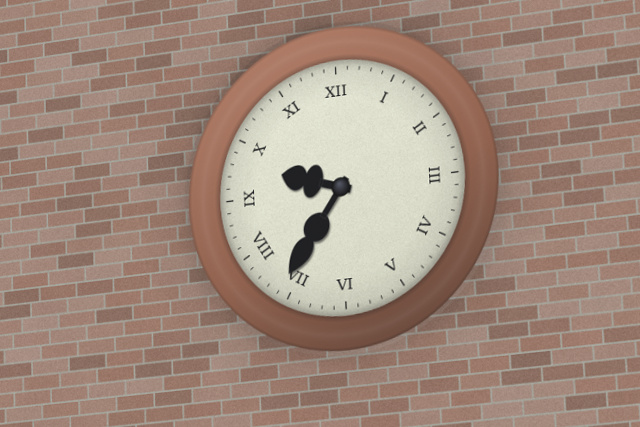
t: 9:36
